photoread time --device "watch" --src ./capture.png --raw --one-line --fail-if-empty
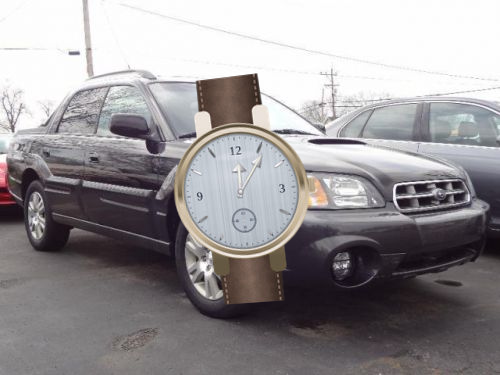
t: 12:06
